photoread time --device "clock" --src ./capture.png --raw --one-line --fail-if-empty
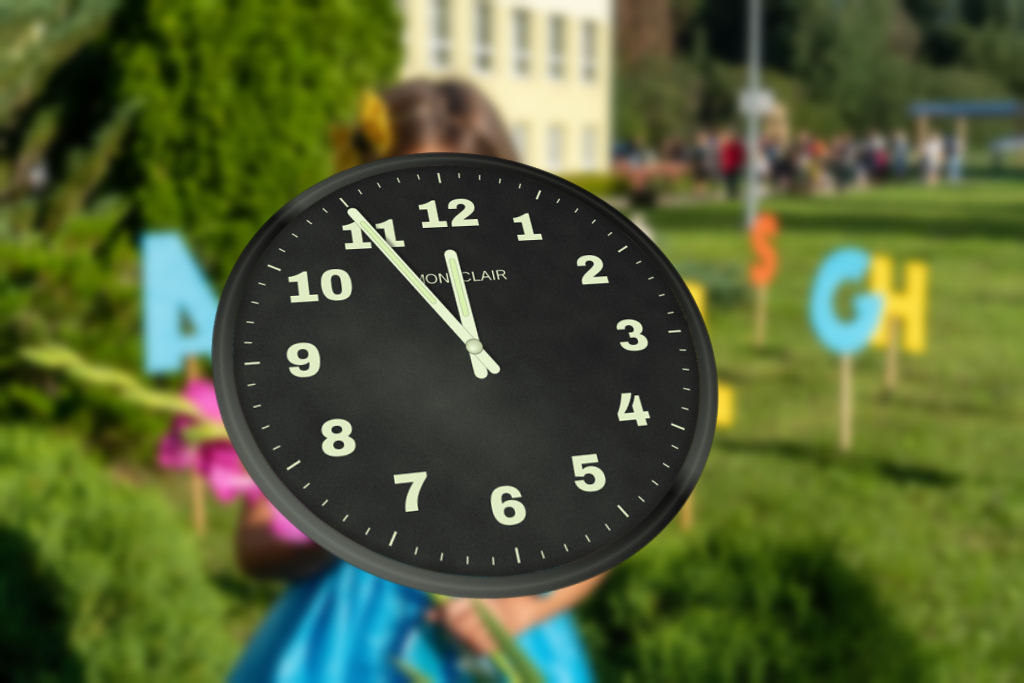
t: 11:55
